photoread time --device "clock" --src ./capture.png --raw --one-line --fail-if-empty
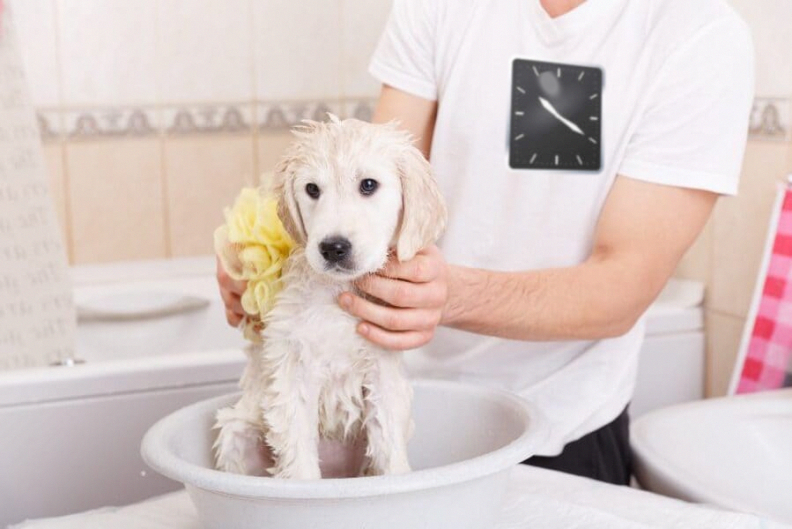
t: 10:20
